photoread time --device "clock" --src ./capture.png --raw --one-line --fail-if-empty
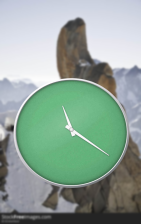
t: 11:21
